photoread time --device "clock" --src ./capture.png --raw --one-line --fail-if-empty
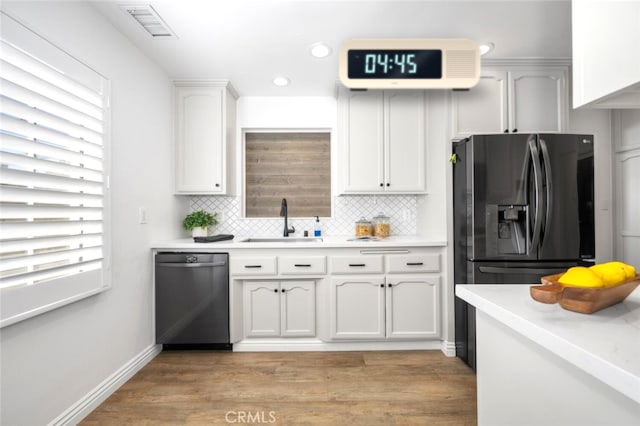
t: 4:45
